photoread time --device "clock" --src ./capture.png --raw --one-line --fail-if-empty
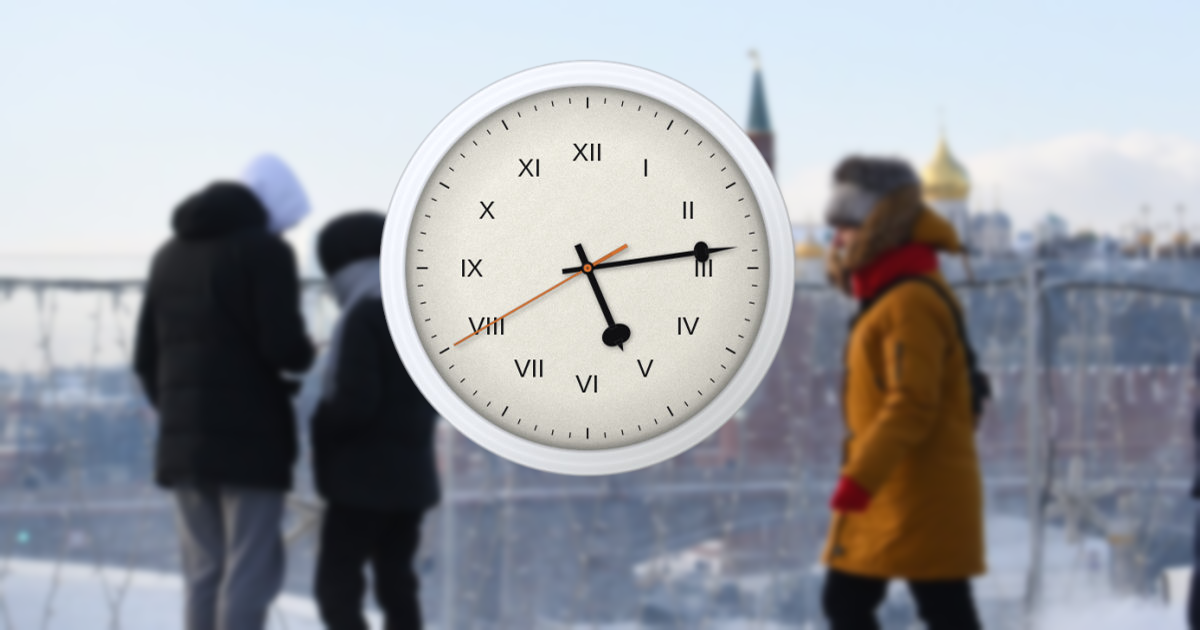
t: 5:13:40
